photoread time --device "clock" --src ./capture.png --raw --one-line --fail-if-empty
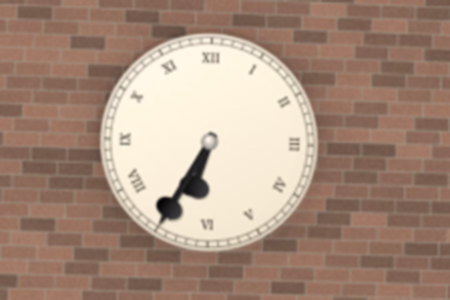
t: 6:35
